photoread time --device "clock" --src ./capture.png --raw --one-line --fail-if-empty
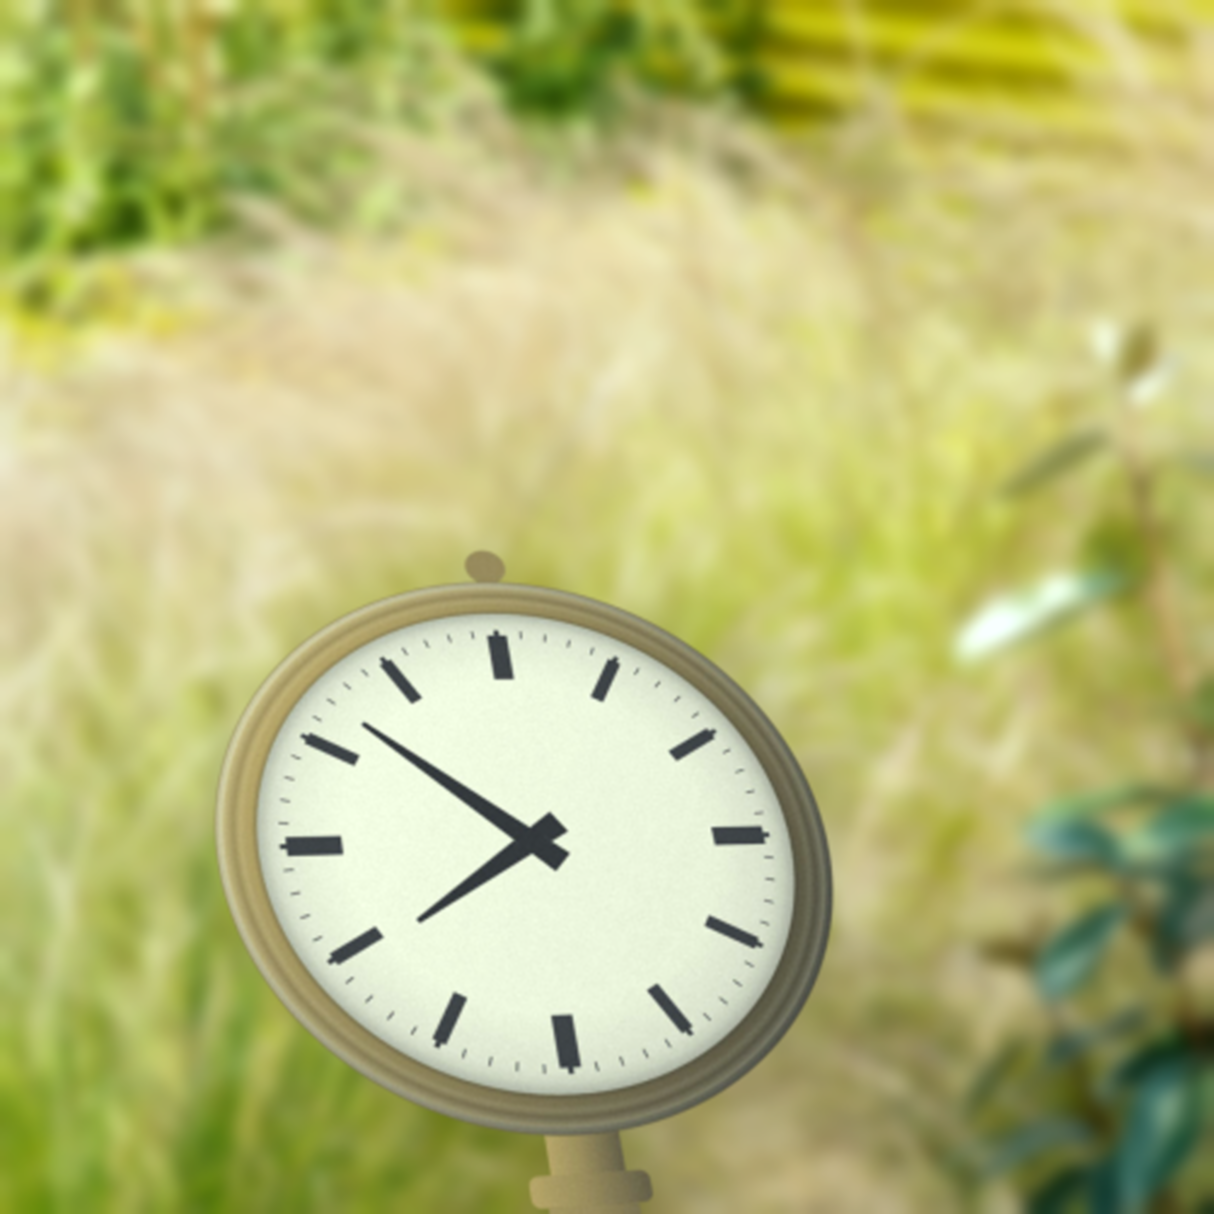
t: 7:52
